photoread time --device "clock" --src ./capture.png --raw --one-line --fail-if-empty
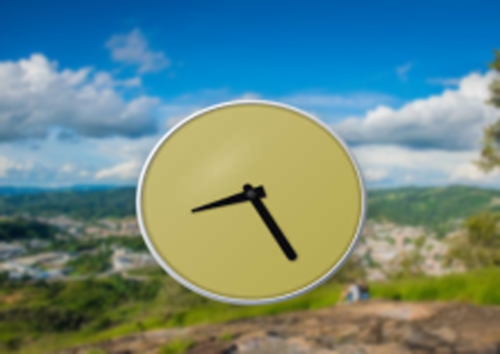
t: 8:25
